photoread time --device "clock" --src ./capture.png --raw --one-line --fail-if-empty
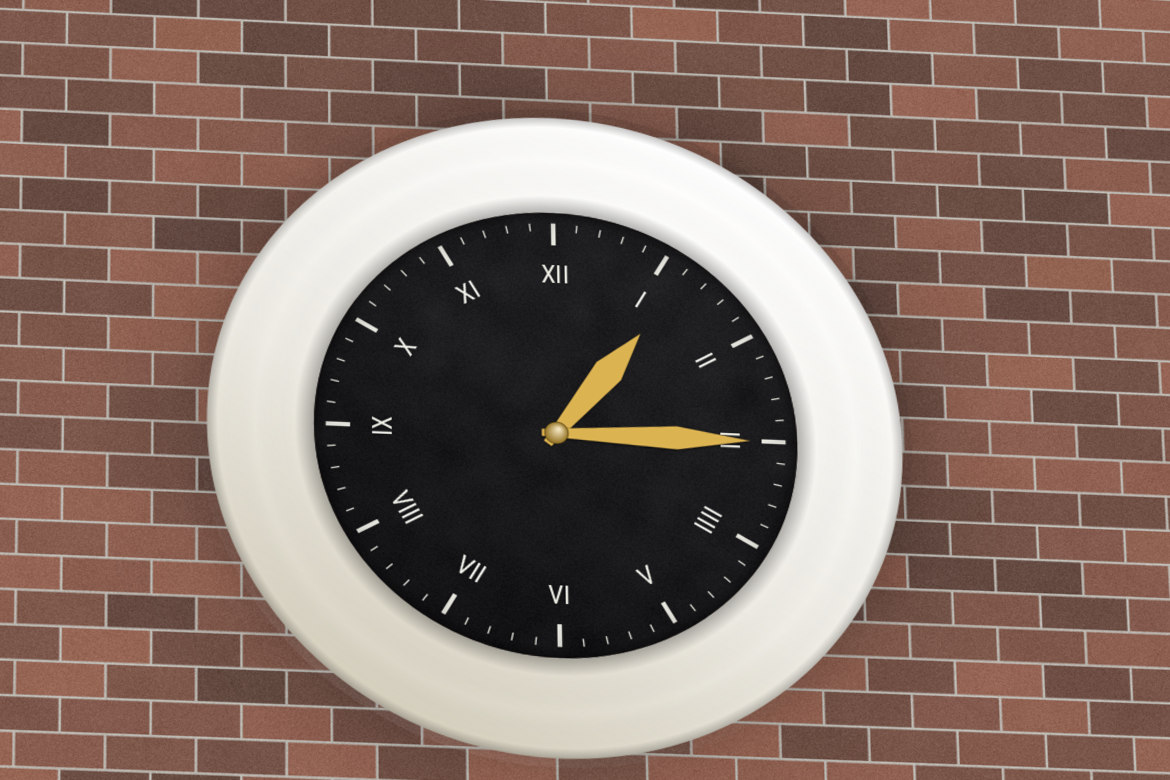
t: 1:15
